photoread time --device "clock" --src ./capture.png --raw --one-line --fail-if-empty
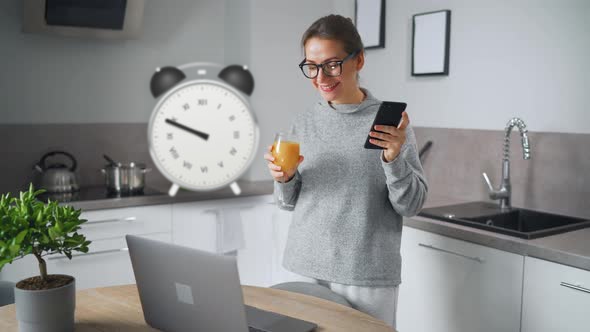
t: 9:49
